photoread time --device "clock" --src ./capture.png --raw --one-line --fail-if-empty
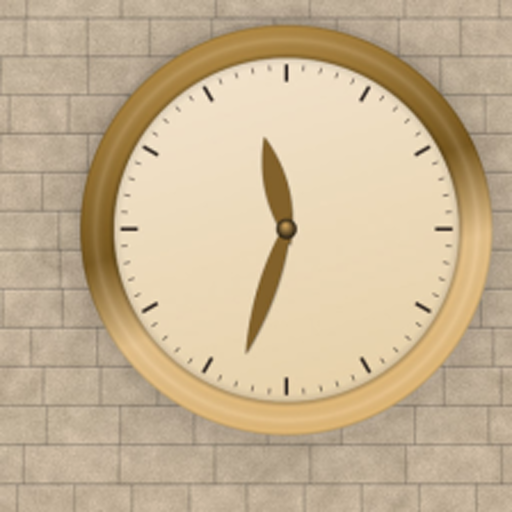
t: 11:33
